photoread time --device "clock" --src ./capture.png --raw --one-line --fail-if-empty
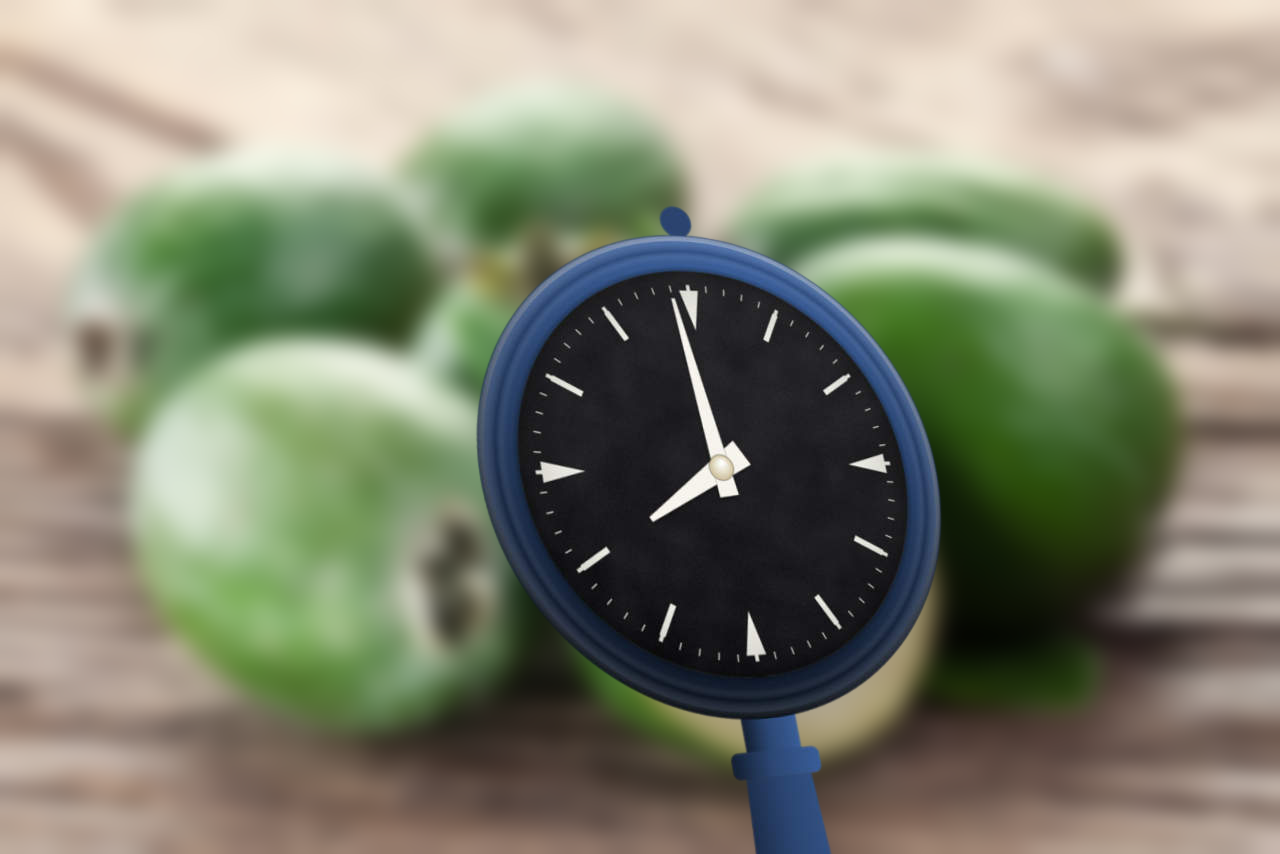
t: 7:59
